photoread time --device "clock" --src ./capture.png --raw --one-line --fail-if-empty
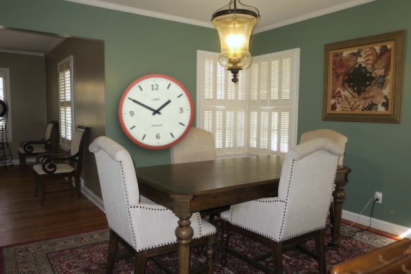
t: 1:50
